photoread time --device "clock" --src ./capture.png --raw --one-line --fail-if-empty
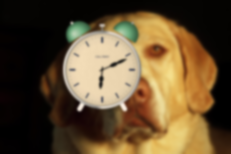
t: 6:11
